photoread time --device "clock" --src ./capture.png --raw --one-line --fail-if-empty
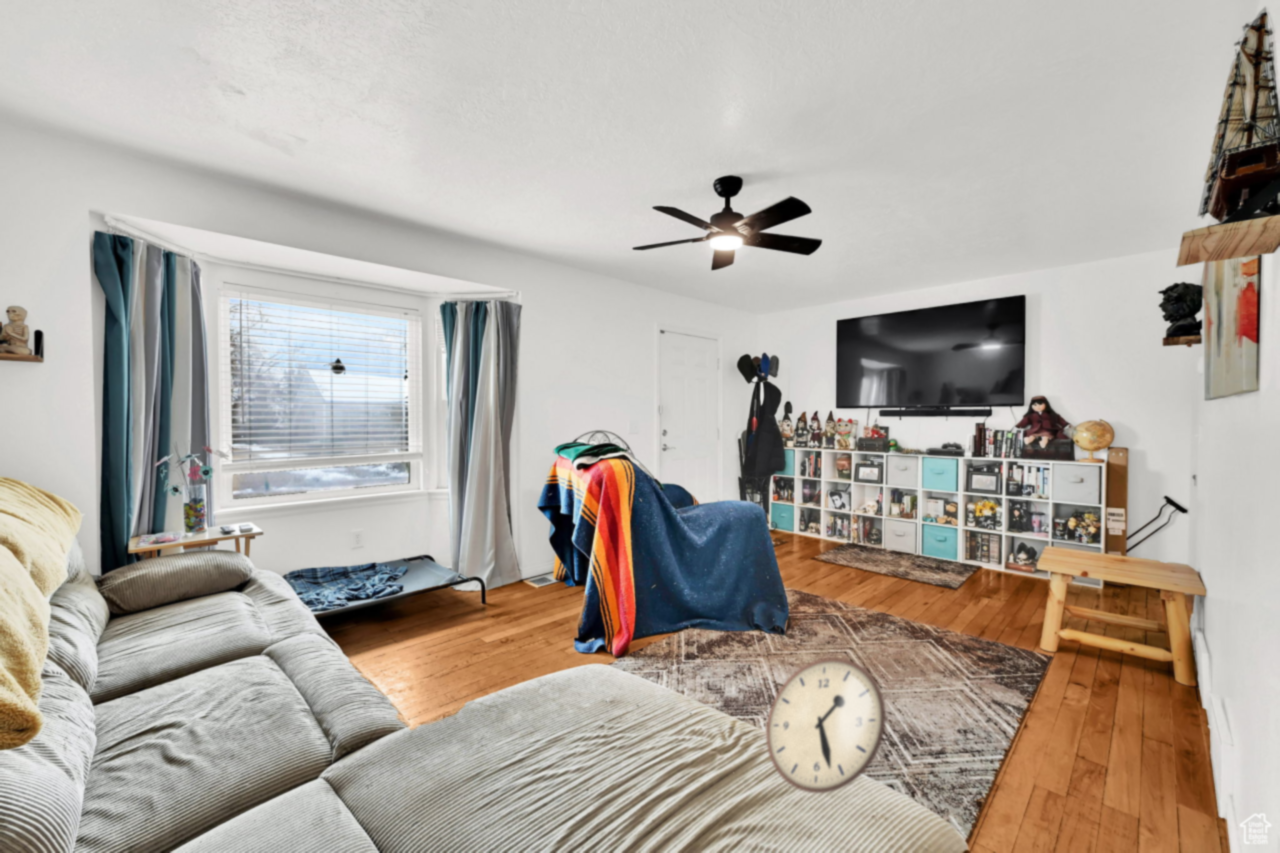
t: 1:27
